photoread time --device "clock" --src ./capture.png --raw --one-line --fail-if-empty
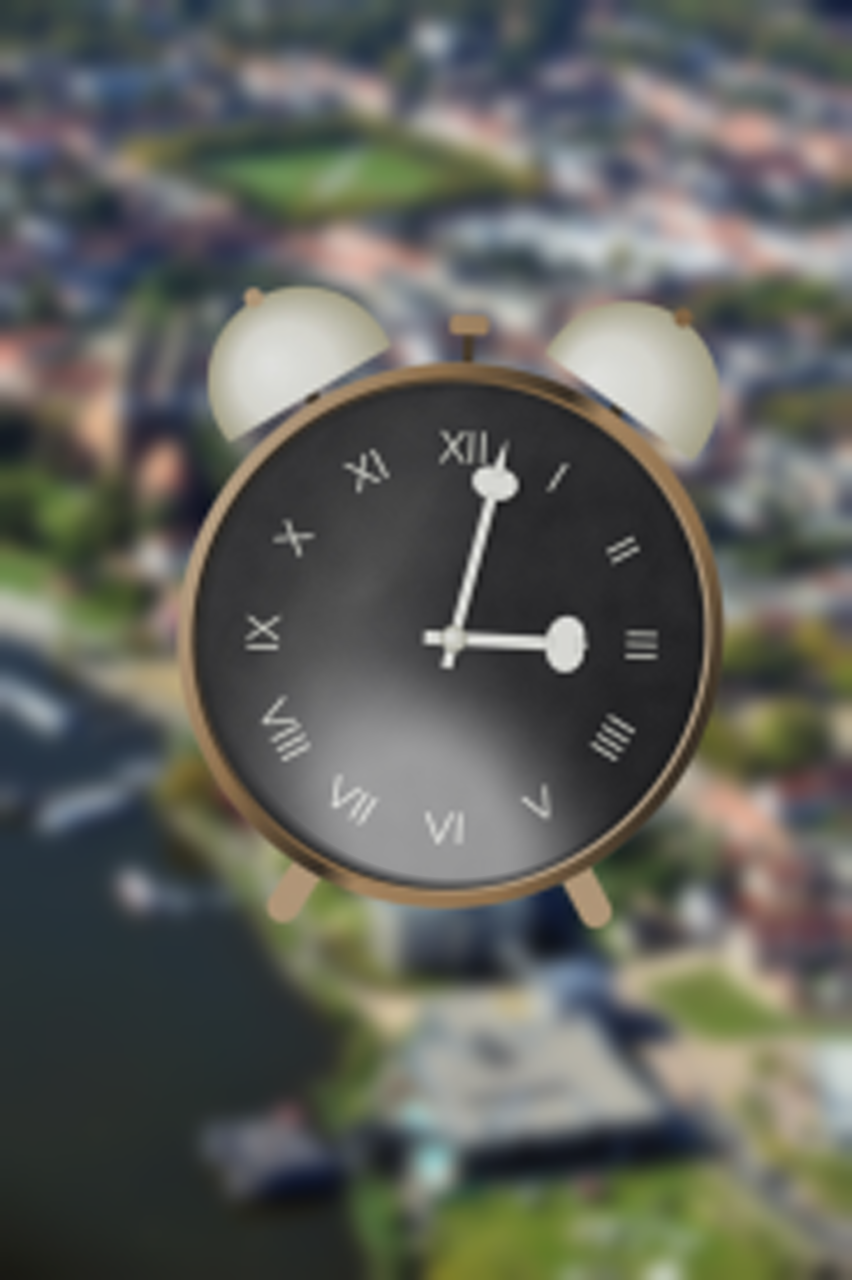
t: 3:02
